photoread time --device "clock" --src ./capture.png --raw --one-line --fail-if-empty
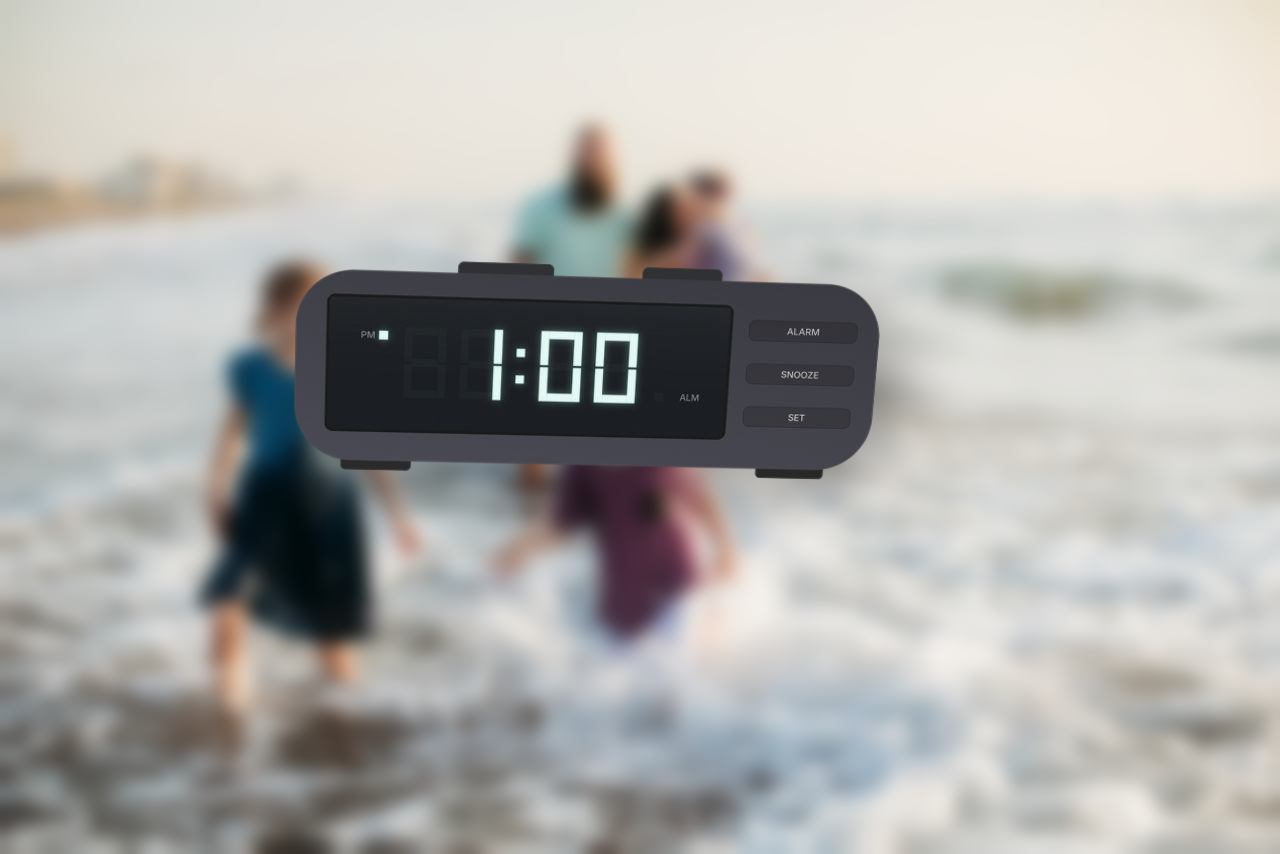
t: 1:00
